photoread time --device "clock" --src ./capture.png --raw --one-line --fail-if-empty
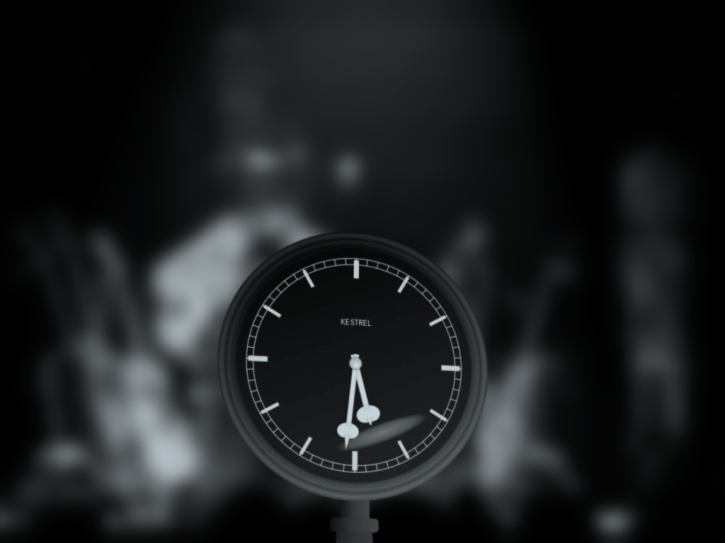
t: 5:31
